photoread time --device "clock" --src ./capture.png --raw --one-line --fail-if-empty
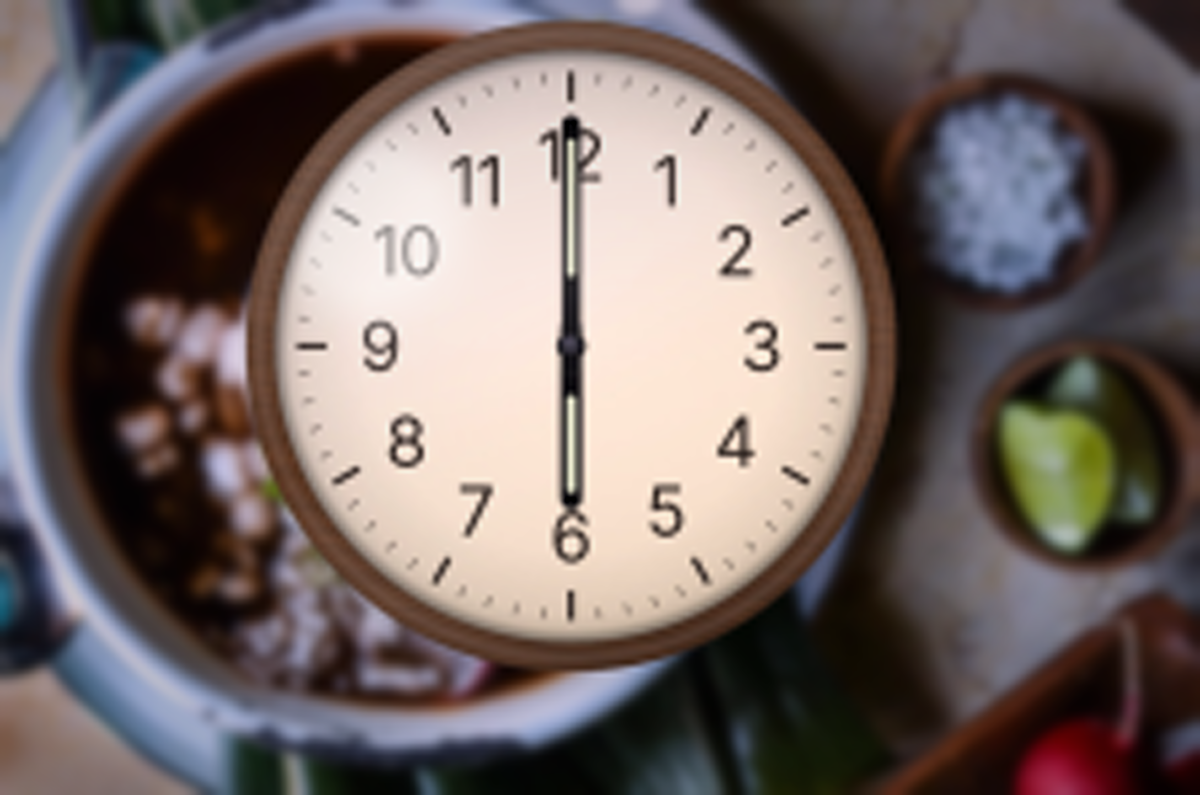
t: 6:00
